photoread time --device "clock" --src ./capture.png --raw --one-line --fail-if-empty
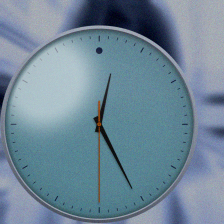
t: 12:25:30
